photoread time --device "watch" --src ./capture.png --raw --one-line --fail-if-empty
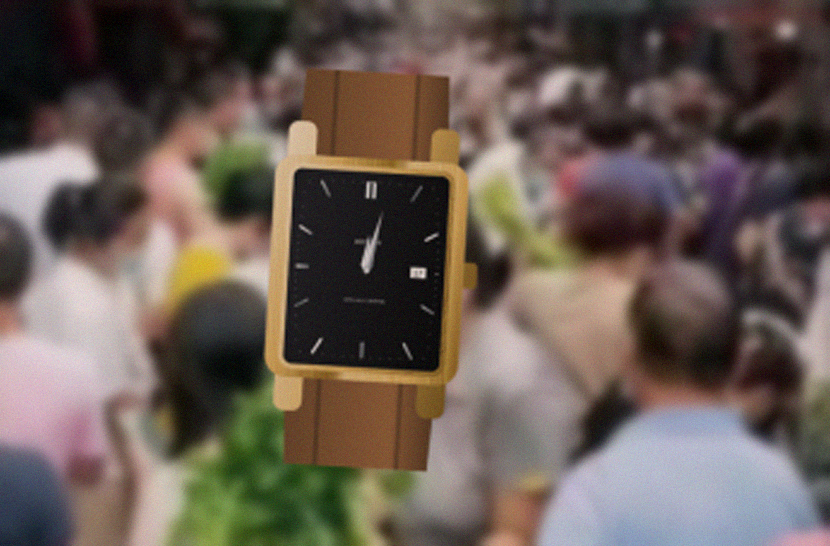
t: 12:02
